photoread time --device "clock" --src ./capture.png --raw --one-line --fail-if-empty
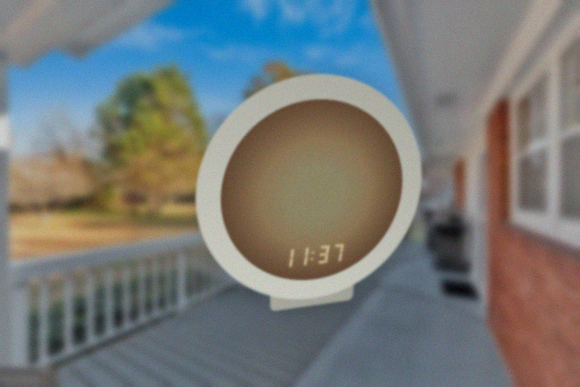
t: 11:37
